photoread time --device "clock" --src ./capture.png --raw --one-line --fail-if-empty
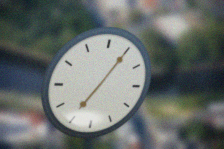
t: 7:05
